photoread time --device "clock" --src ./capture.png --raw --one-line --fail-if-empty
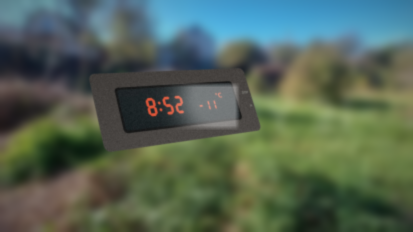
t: 8:52
